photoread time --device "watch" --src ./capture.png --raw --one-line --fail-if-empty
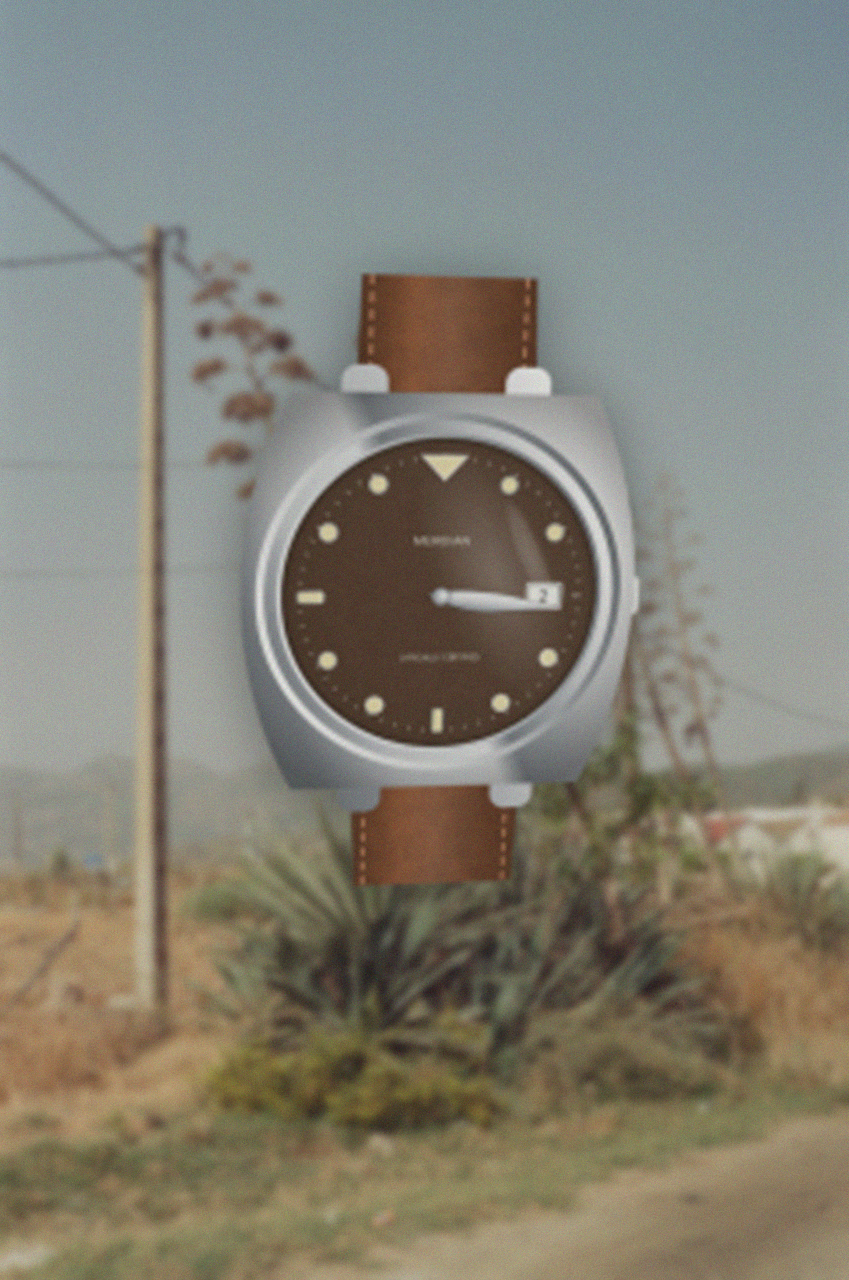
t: 3:16
